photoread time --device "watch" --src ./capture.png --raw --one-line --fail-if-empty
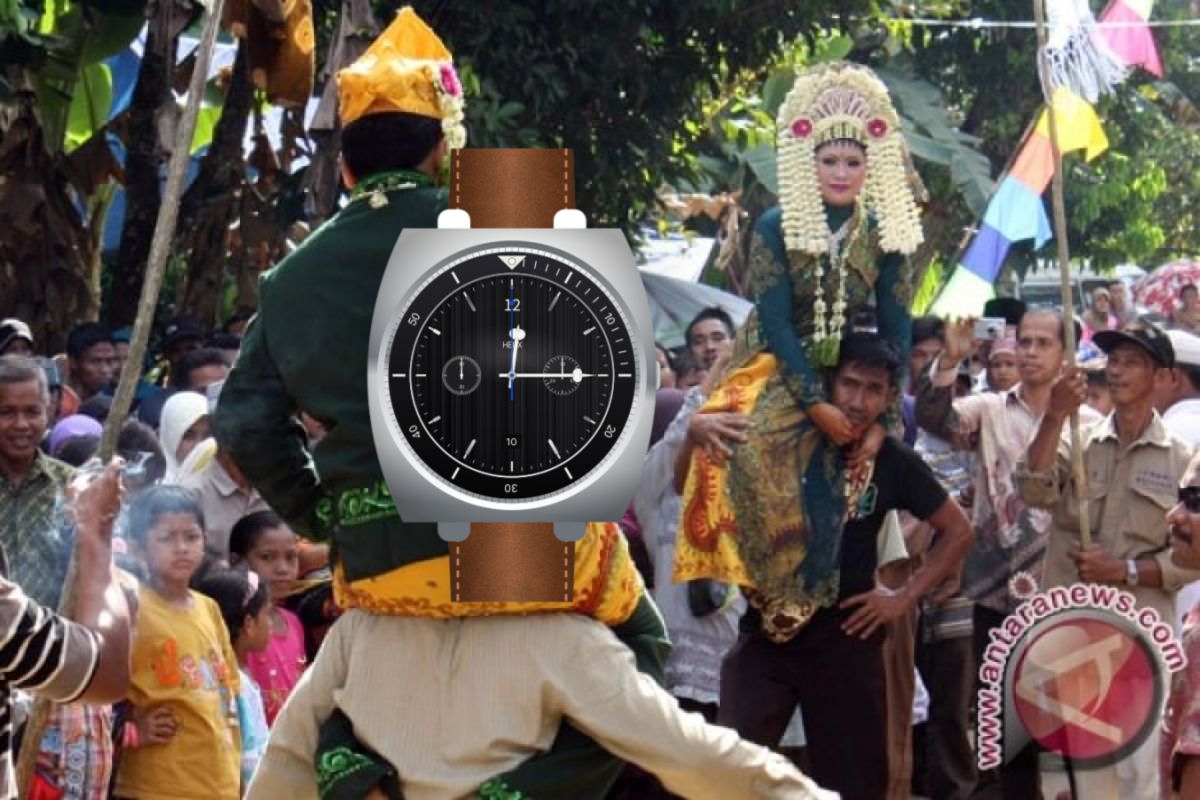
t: 12:15
